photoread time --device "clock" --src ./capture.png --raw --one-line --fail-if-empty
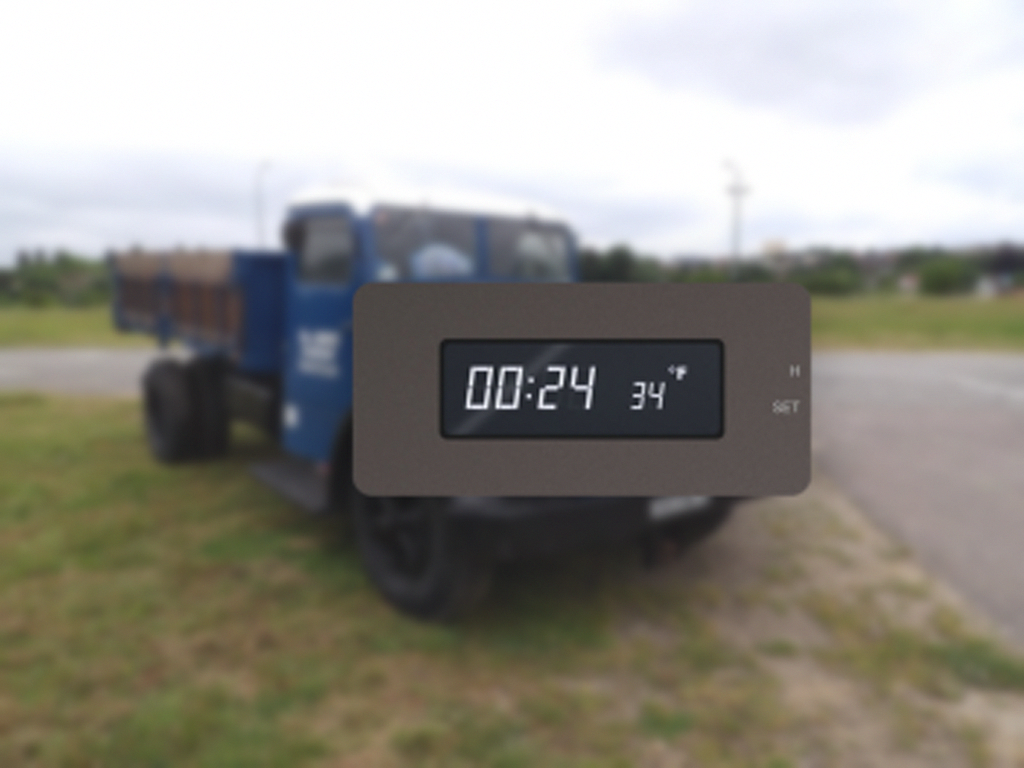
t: 0:24
